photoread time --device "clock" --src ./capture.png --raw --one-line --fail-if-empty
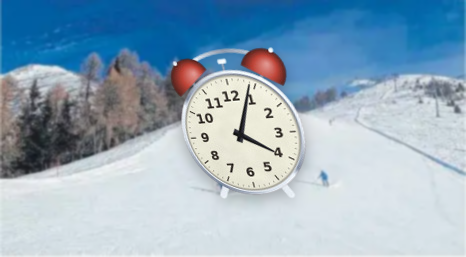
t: 4:04
